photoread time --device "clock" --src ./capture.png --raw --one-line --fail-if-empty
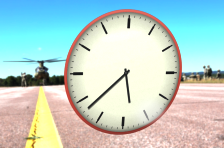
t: 5:38
